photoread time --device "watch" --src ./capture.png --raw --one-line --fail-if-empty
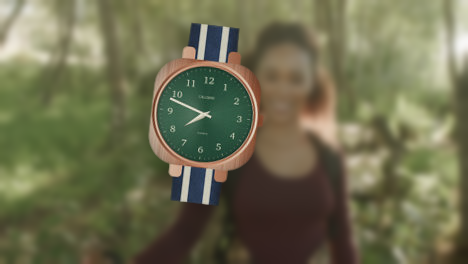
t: 7:48
